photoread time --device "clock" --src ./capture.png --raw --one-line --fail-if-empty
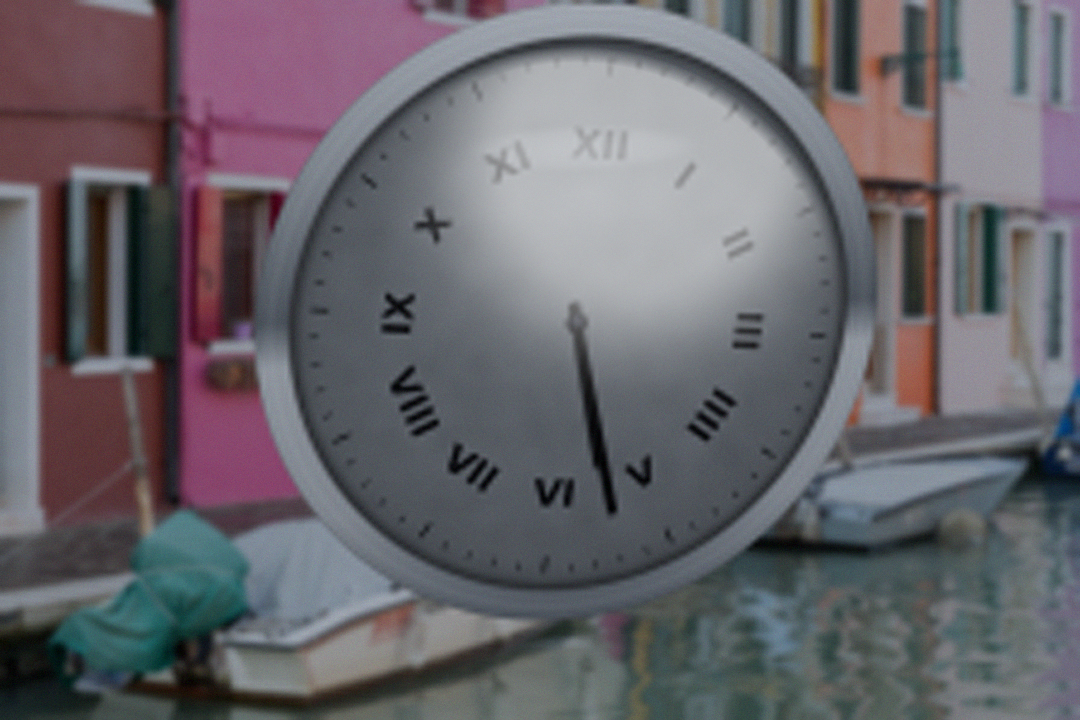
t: 5:27
